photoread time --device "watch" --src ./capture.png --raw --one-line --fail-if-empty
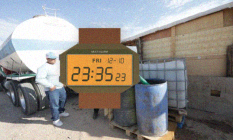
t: 23:35:23
